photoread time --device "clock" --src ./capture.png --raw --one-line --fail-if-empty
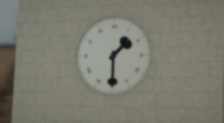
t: 1:30
